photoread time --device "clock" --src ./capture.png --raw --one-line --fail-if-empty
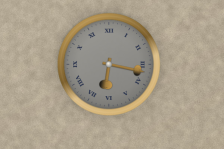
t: 6:17
